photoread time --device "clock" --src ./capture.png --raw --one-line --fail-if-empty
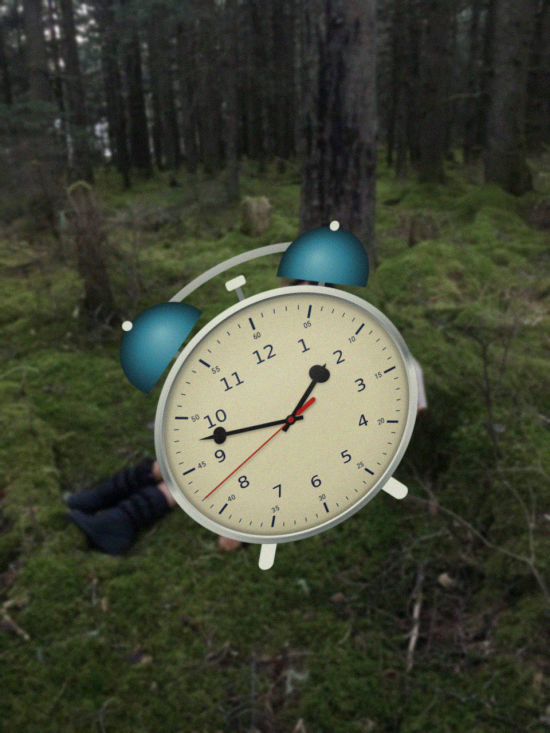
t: 1:47:42
